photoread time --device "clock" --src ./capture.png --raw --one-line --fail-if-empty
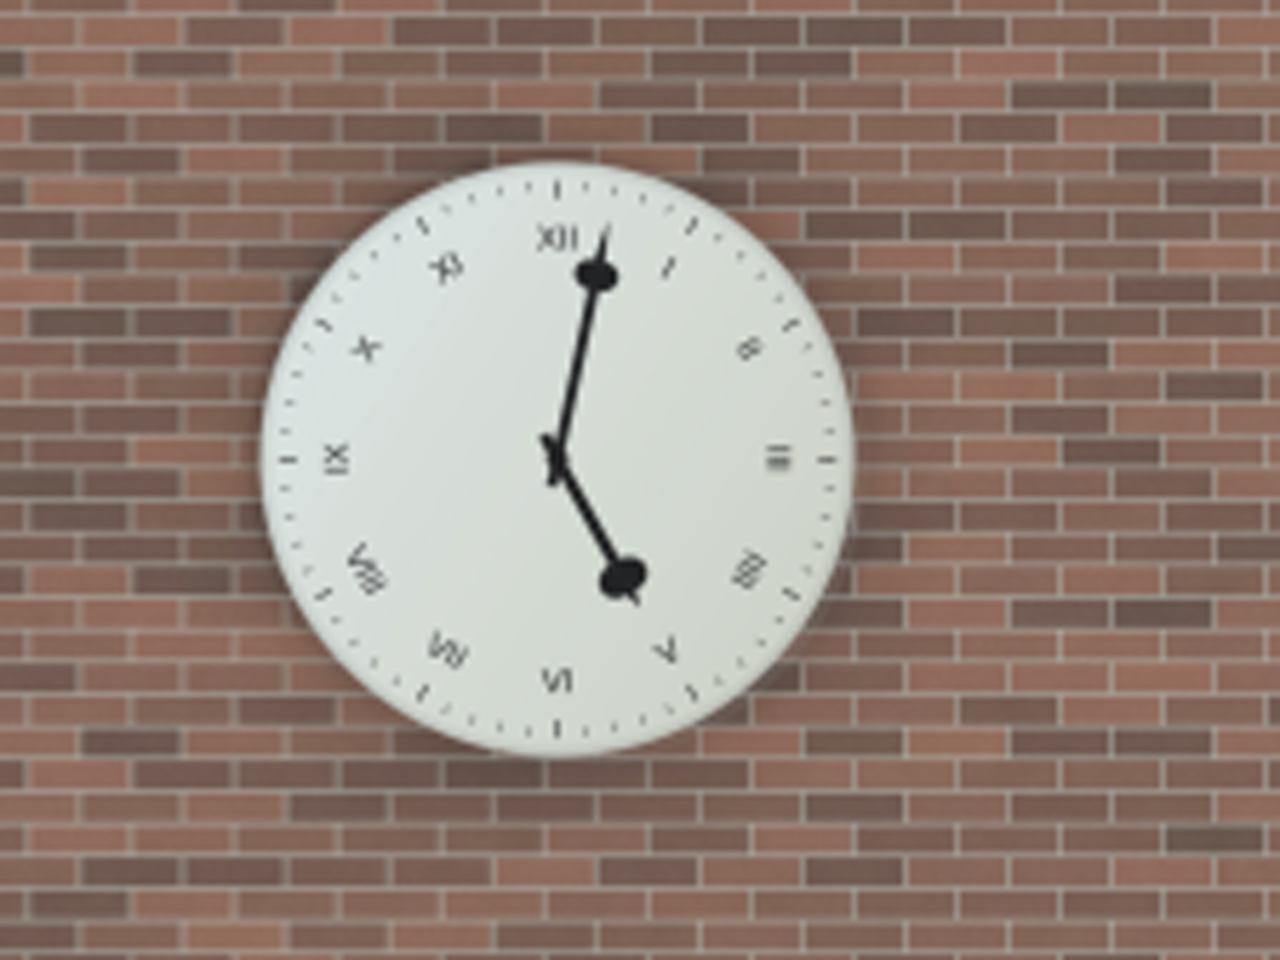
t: 5:02
